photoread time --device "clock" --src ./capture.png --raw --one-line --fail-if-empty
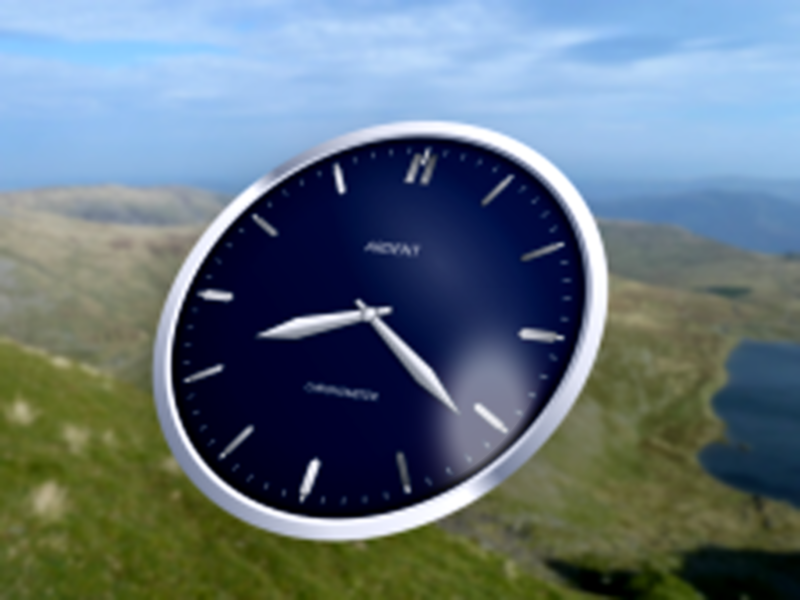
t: 8:21
